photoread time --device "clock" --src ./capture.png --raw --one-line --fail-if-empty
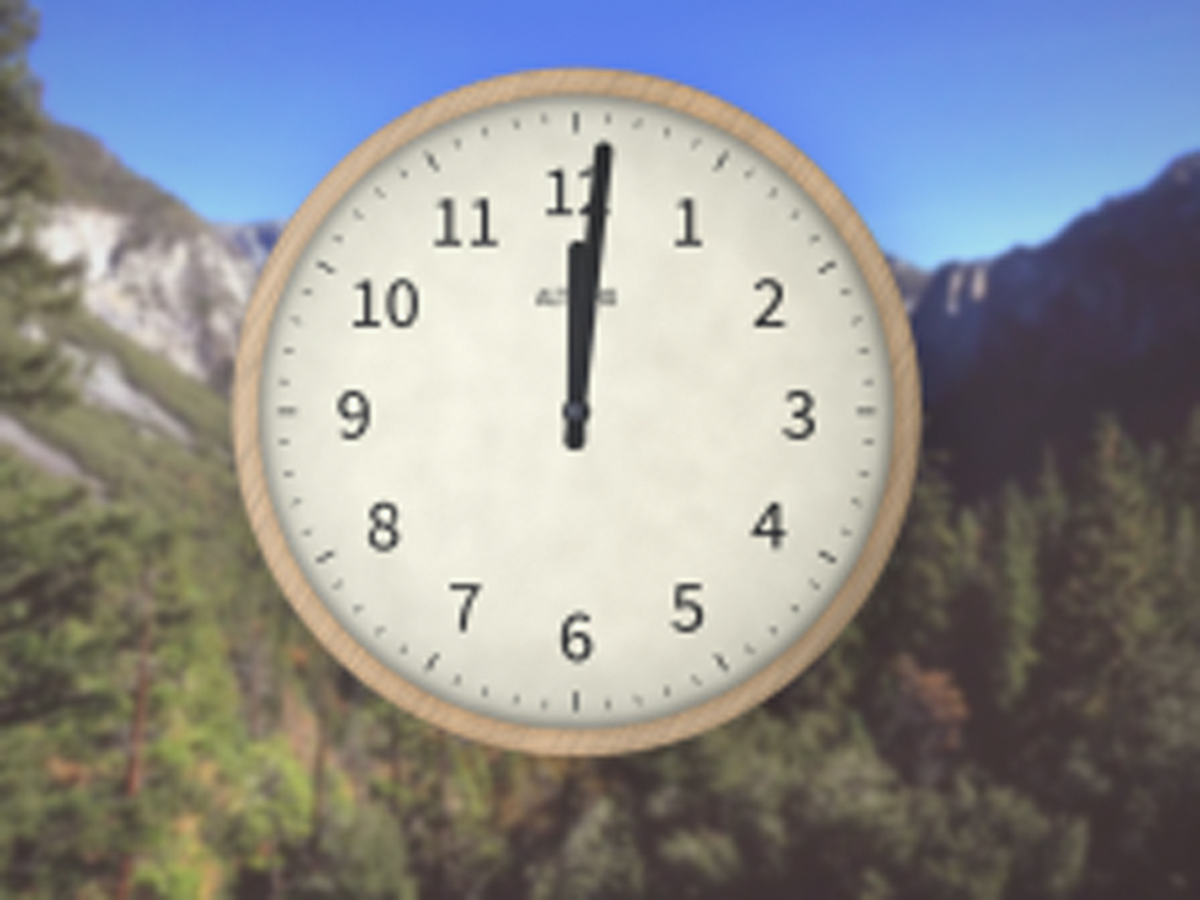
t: 12:01
